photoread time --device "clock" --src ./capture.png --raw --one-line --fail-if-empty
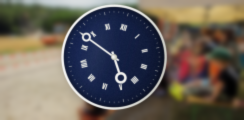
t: 4:48
